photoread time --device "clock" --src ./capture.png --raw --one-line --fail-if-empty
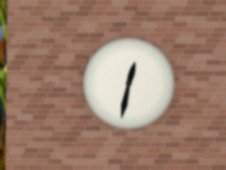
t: 12:32
